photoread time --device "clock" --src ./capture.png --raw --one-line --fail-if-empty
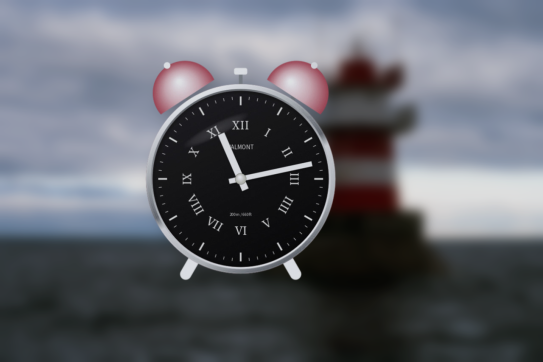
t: 11:13
